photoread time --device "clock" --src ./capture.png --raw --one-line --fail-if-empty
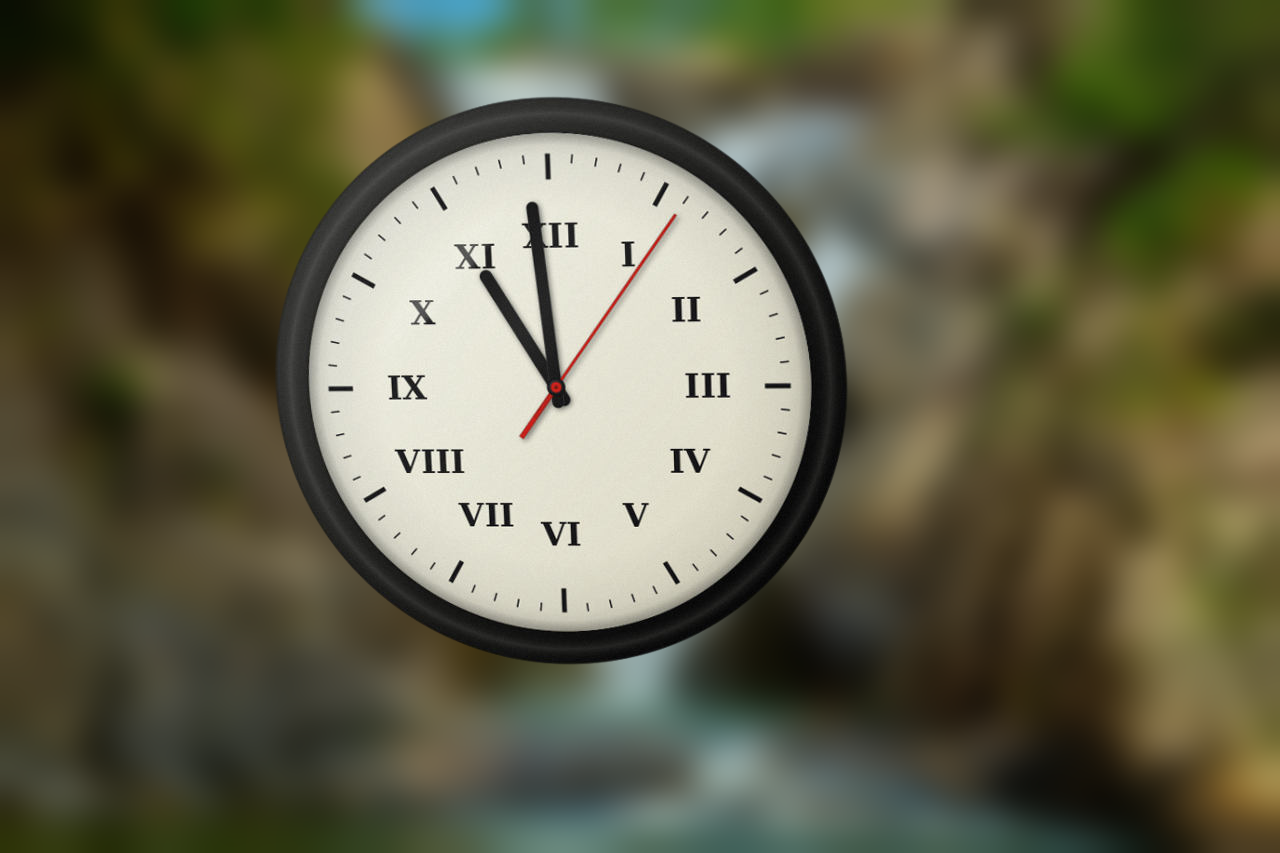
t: 10:59:06
